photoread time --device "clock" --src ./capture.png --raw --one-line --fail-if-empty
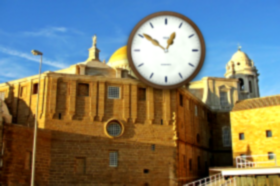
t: 12:51
